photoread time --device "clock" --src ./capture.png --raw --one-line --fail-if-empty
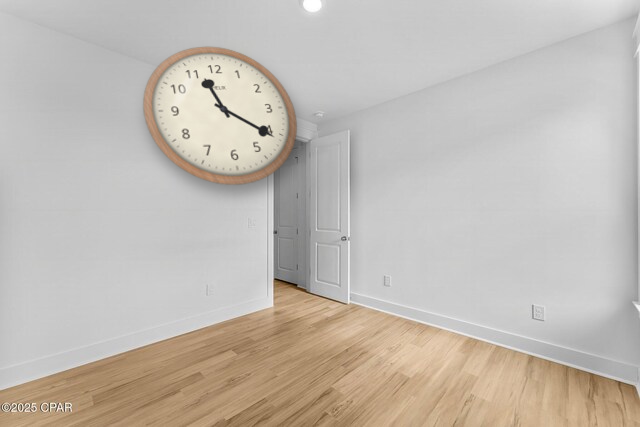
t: 11:21
